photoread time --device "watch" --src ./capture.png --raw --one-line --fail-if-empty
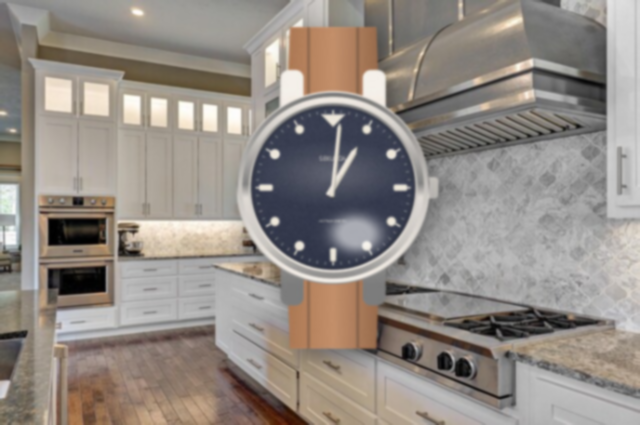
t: 1:01
